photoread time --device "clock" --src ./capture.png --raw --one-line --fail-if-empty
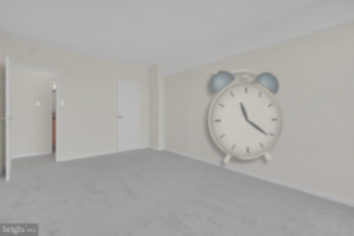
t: 11:21
